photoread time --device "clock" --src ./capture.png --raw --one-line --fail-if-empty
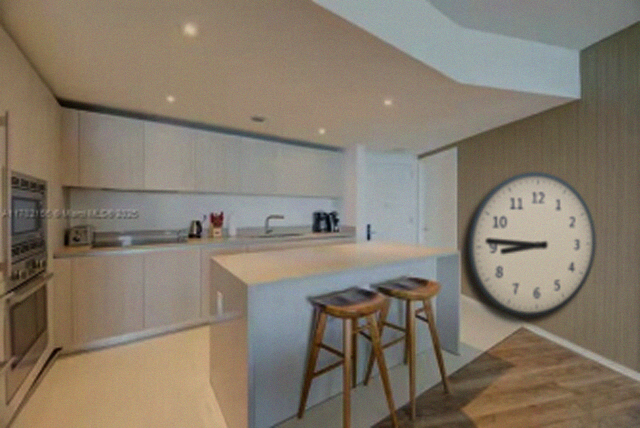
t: 8:46
